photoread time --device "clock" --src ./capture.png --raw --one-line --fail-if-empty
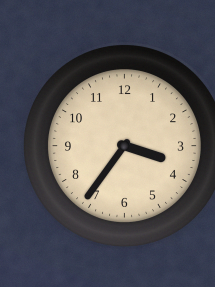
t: 3:36
